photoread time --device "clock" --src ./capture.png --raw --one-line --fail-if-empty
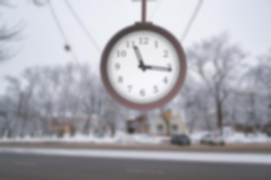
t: 11:16
